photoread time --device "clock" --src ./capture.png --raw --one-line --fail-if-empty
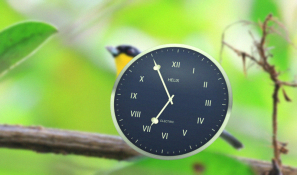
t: 6:55
